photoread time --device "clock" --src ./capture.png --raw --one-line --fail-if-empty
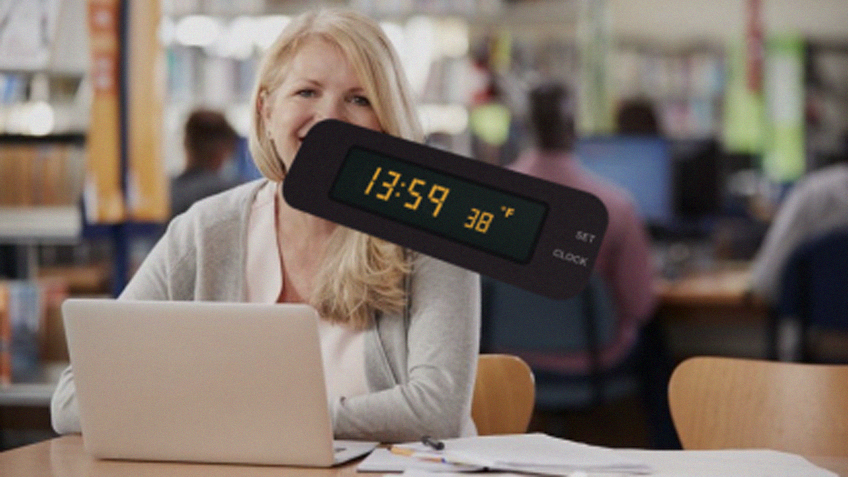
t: 13:59
